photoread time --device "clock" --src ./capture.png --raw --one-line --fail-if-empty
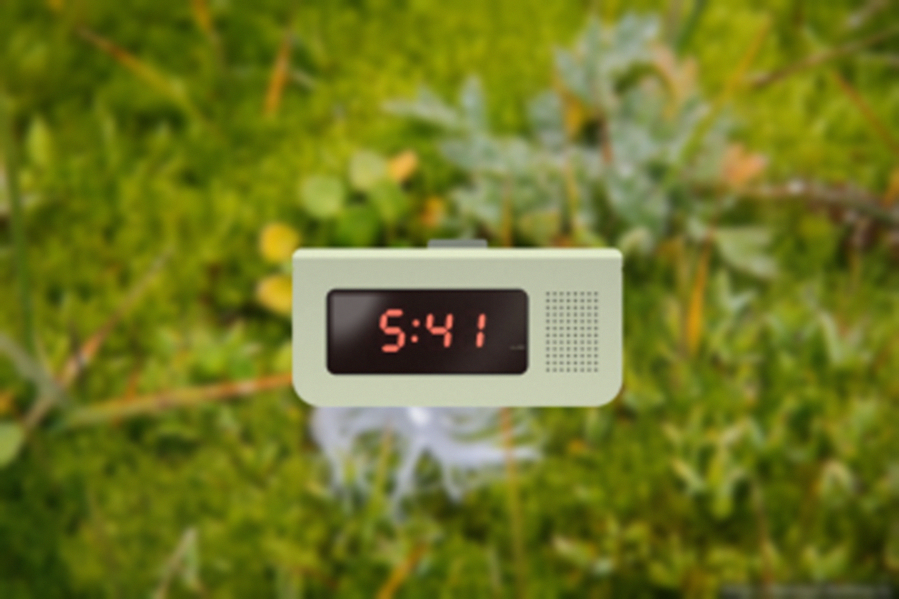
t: 5:41
